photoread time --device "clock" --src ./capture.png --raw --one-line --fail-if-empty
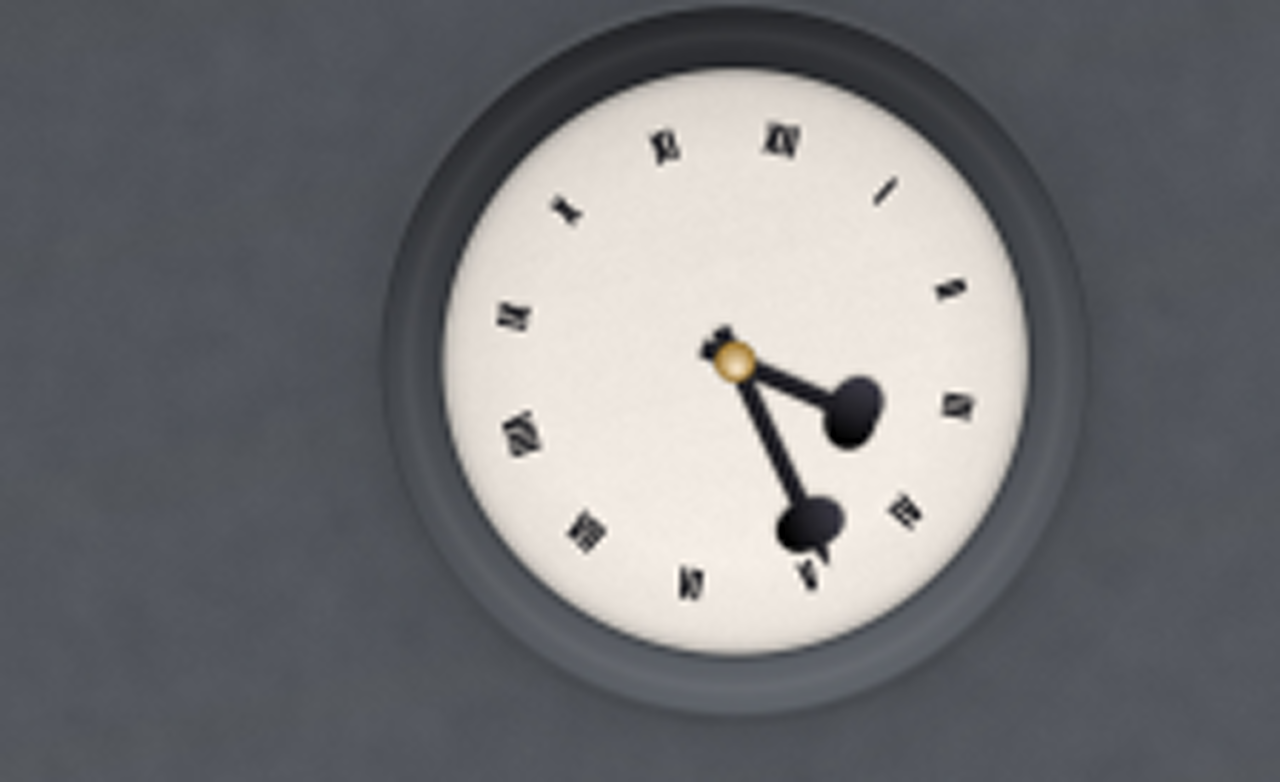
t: 3:24
